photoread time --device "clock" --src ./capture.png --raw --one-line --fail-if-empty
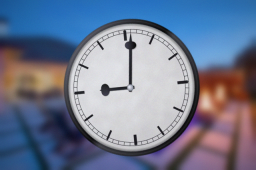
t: 9:01
